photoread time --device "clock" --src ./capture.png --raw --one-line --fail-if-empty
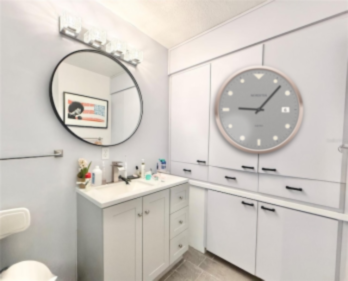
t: 9:07
